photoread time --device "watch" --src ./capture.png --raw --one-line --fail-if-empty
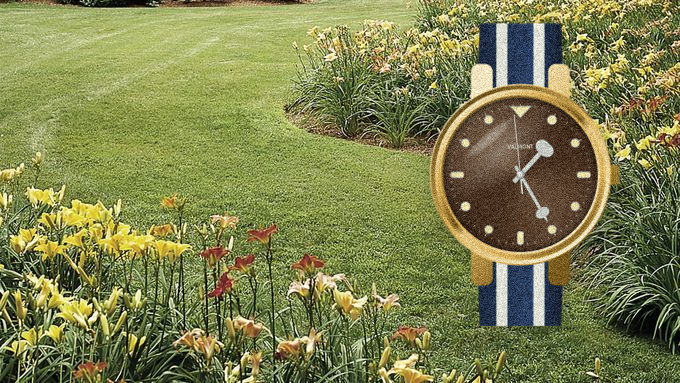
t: 1:24:59
